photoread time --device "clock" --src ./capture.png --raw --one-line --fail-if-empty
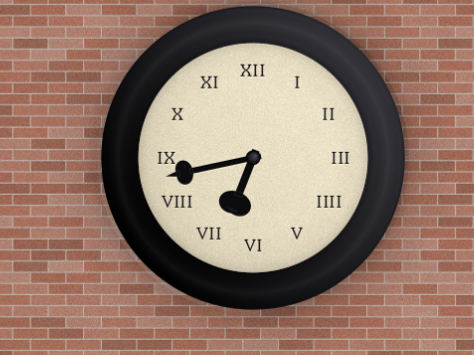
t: 6:43
